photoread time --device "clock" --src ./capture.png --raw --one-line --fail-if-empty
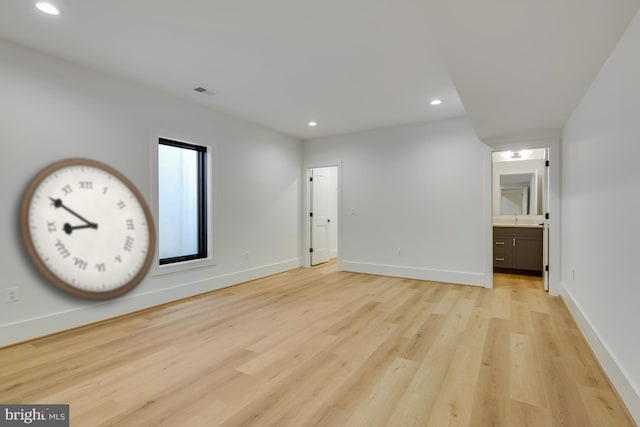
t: 8:51
